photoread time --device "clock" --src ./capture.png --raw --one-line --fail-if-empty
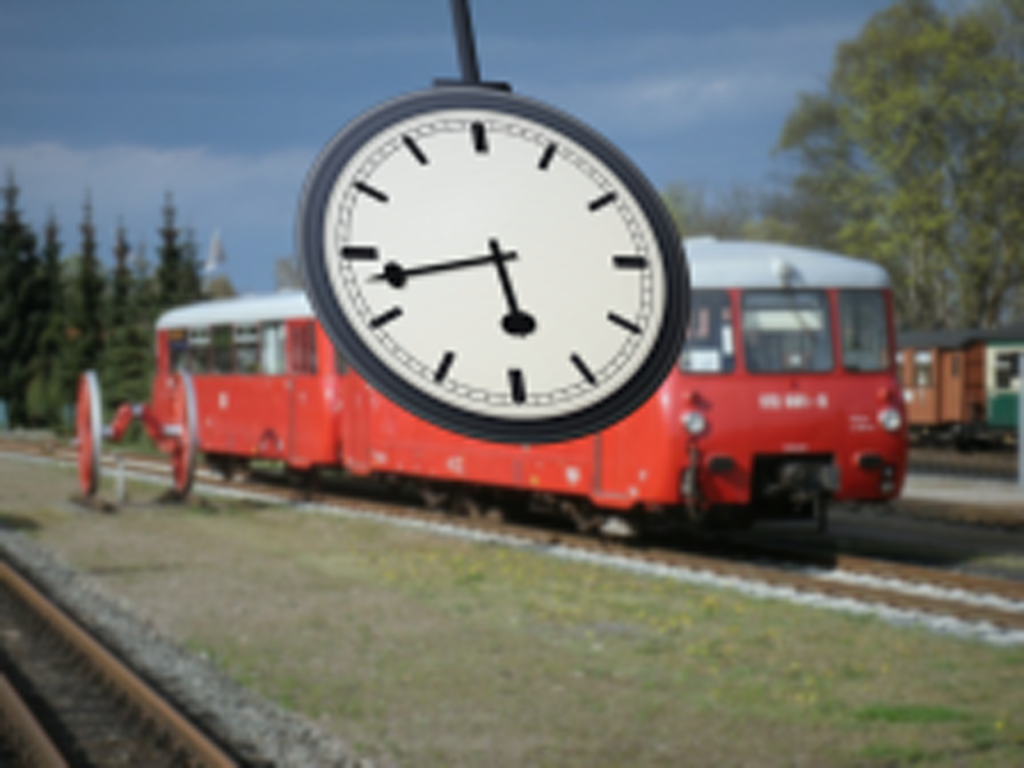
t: 5:43
